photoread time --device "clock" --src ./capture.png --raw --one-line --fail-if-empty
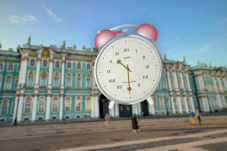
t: 10:30
